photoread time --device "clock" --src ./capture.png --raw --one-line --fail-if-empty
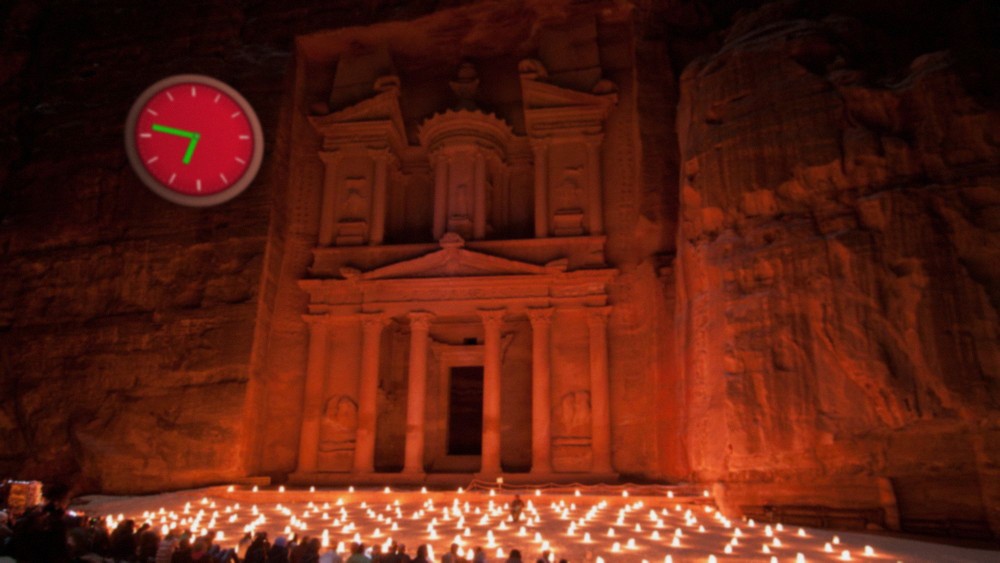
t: 6:47
